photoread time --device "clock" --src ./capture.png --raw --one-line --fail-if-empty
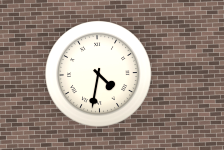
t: 4:32
